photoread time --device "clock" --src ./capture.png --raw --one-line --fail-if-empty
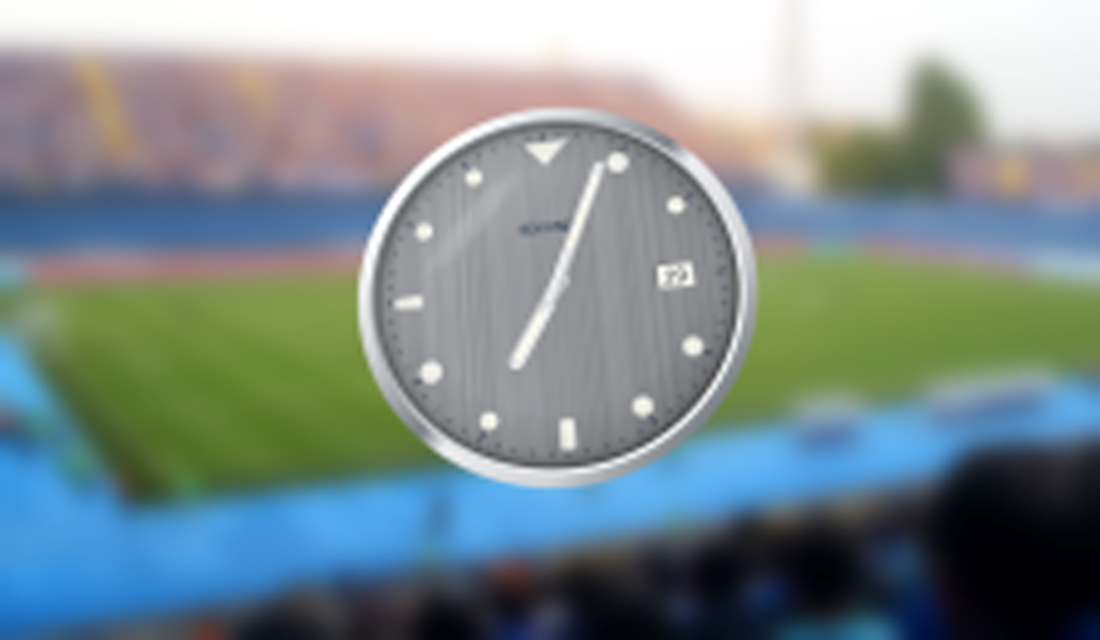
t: 7:04
